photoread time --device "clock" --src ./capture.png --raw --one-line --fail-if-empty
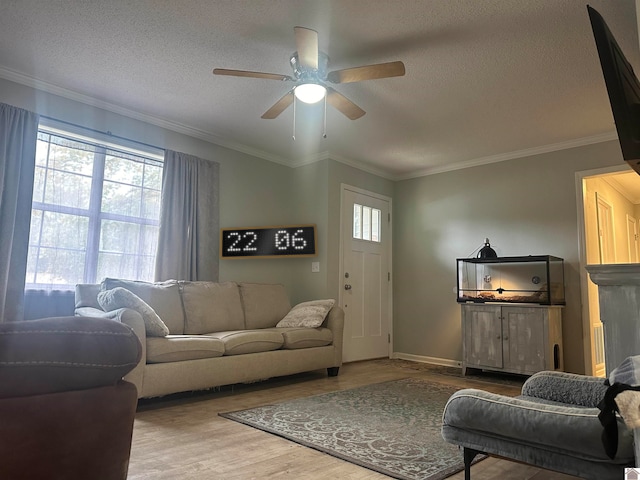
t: 22:06
